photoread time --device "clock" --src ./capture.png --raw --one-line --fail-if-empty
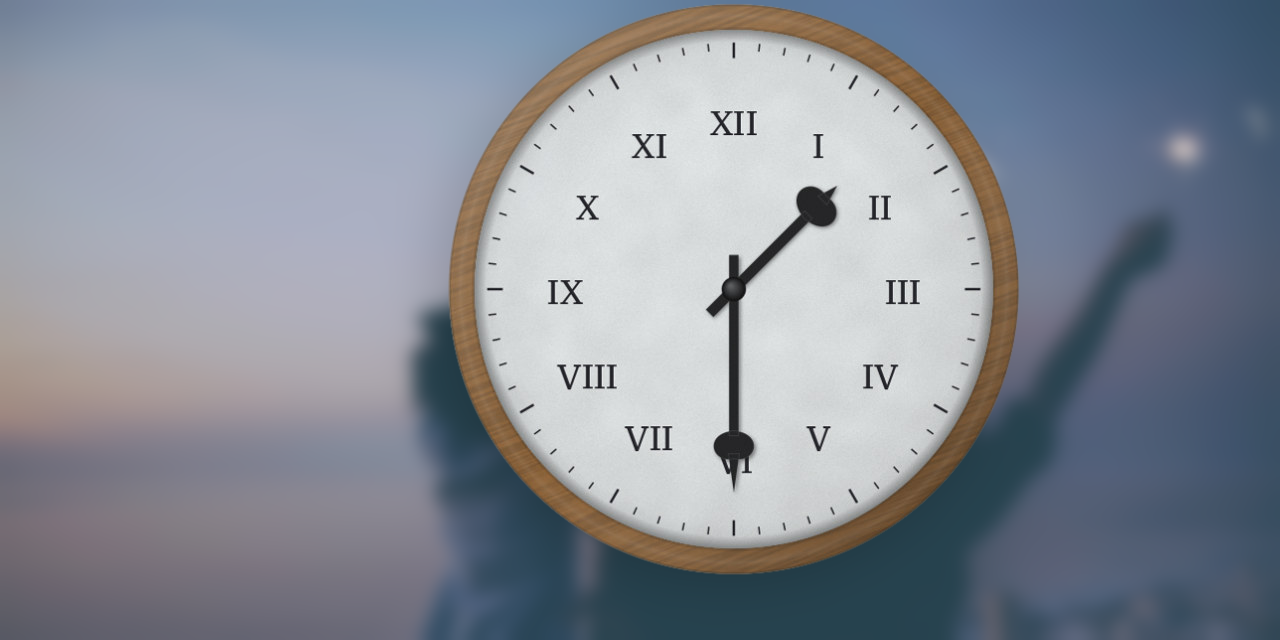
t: 1:30
